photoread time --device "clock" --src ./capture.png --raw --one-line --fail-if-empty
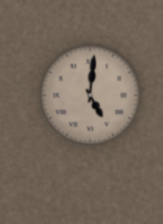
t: 5:01
